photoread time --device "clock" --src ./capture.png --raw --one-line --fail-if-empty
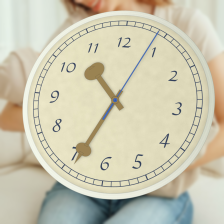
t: 10:34:04
